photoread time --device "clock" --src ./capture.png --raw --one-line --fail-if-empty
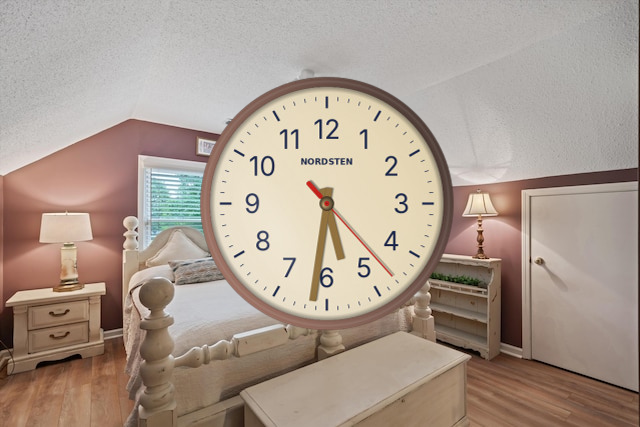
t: 5:31:23
